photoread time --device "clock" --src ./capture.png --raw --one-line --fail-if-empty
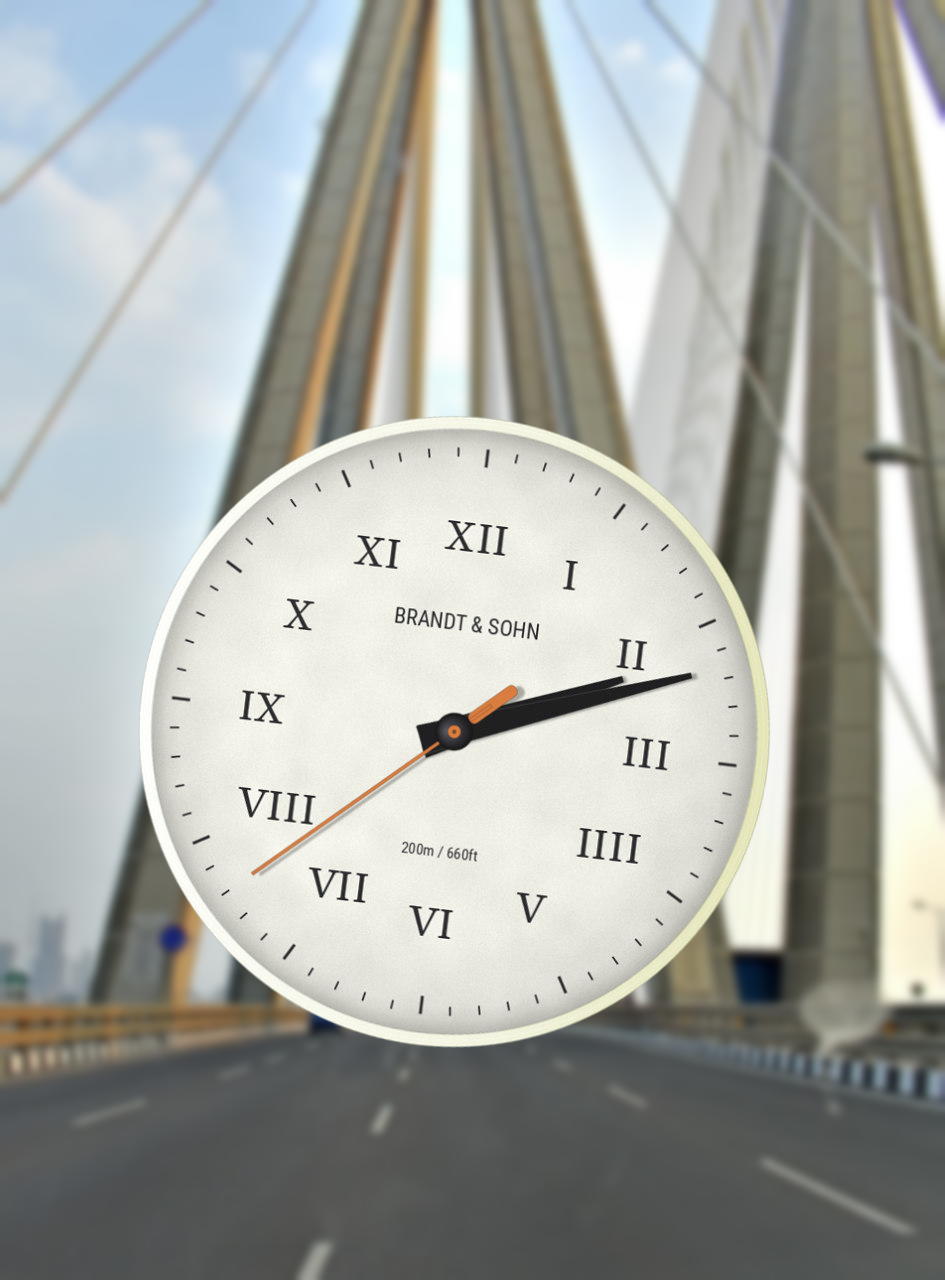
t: 2:11:38
